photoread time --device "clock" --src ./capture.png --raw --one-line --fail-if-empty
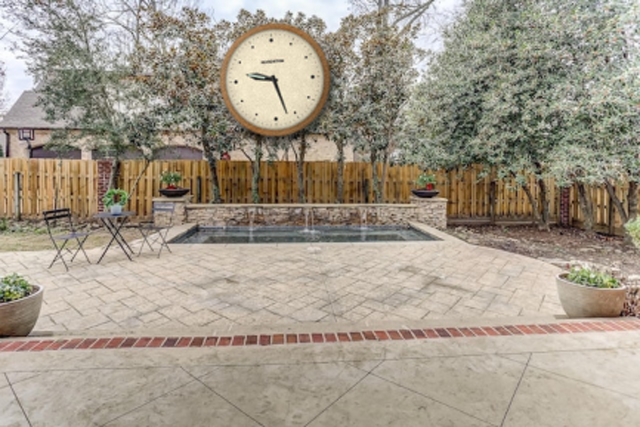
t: 9:27
